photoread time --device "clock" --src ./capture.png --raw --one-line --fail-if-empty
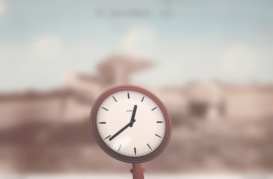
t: 12:39
